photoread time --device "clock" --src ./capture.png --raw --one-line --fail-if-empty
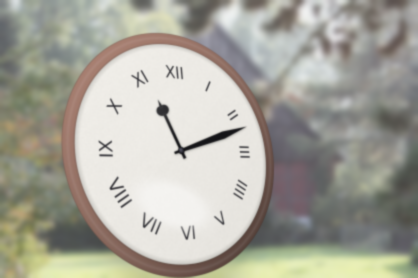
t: 11:12
